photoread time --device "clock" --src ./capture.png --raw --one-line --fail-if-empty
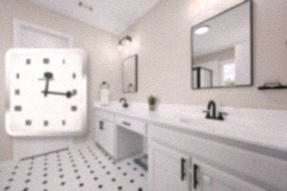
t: 12:16
